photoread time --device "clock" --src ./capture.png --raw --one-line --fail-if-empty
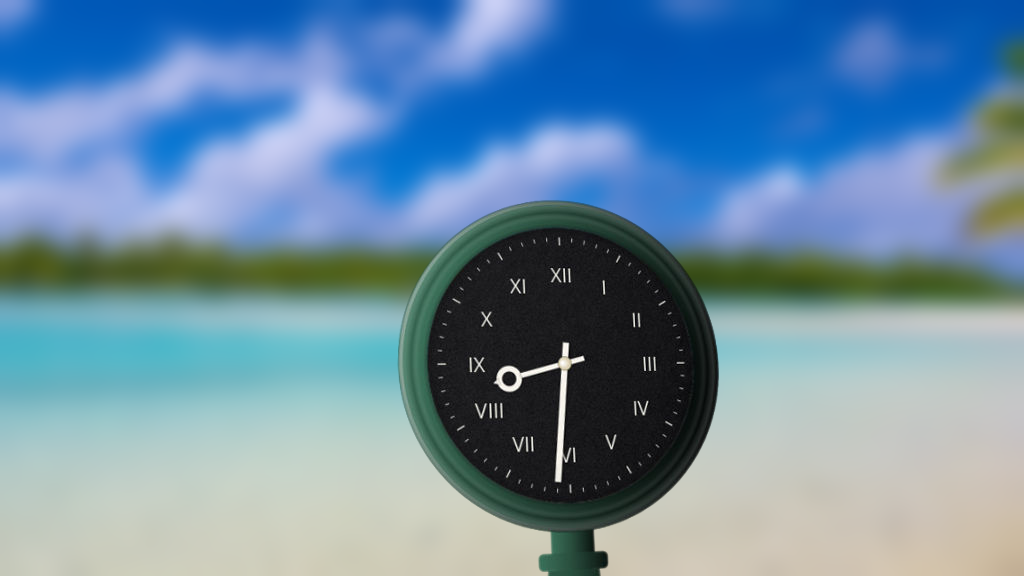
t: 8:31
